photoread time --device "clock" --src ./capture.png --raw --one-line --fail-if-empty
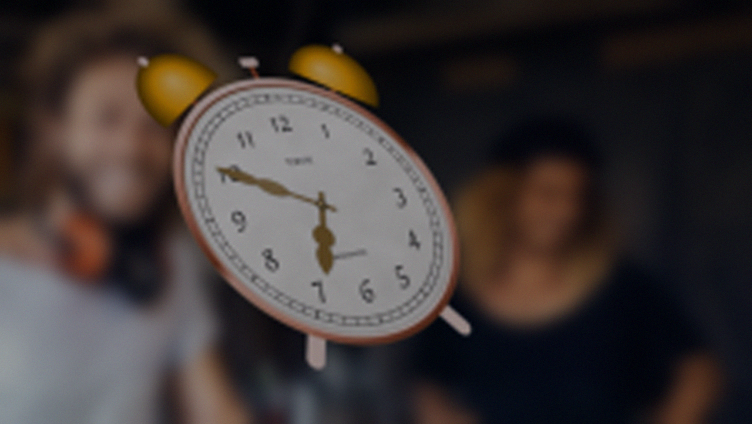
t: 6:50
